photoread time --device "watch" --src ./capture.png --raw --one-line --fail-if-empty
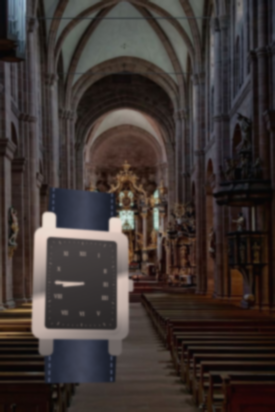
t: 8:45
